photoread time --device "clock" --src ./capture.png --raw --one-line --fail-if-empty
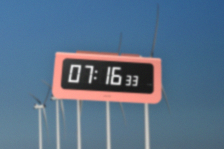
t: 7:16
